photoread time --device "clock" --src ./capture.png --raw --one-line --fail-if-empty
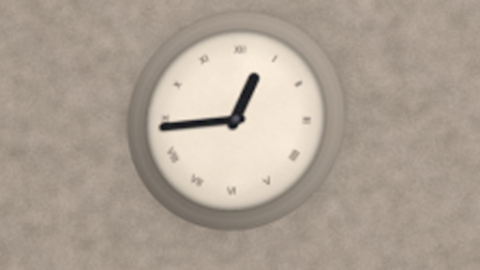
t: 12:44
